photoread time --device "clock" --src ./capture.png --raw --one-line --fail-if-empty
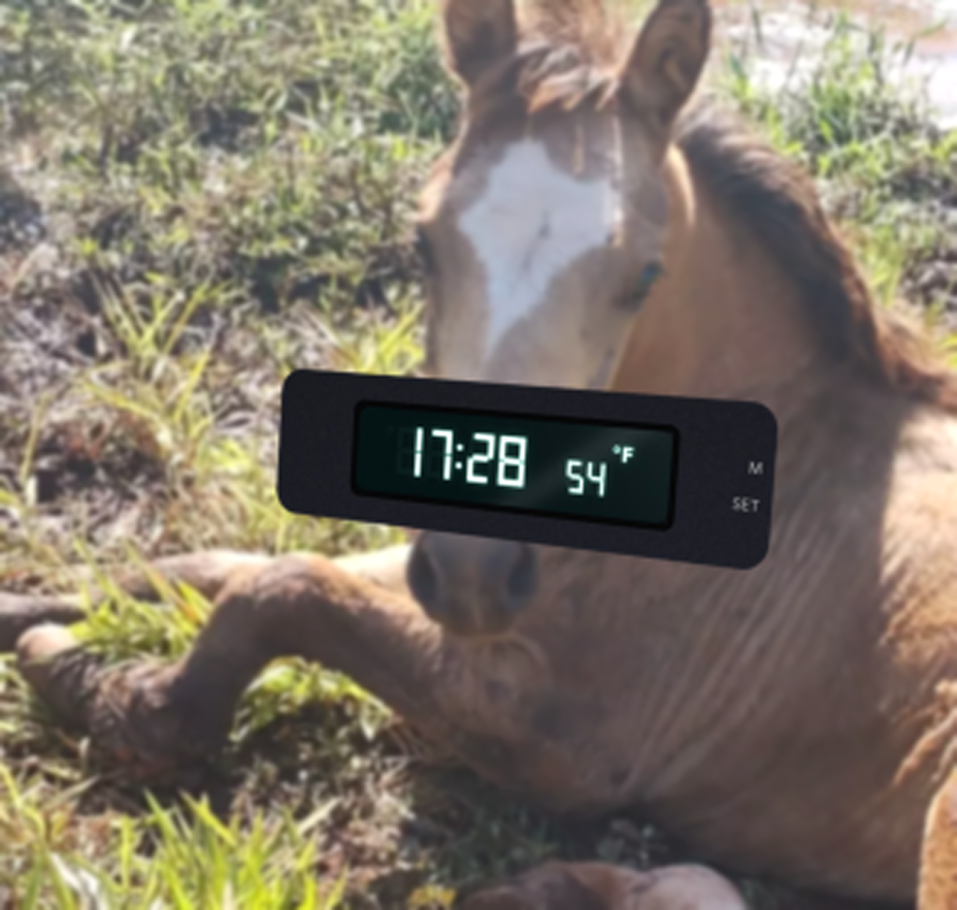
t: 17:28
